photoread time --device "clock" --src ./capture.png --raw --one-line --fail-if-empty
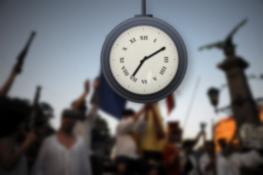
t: 7:10
